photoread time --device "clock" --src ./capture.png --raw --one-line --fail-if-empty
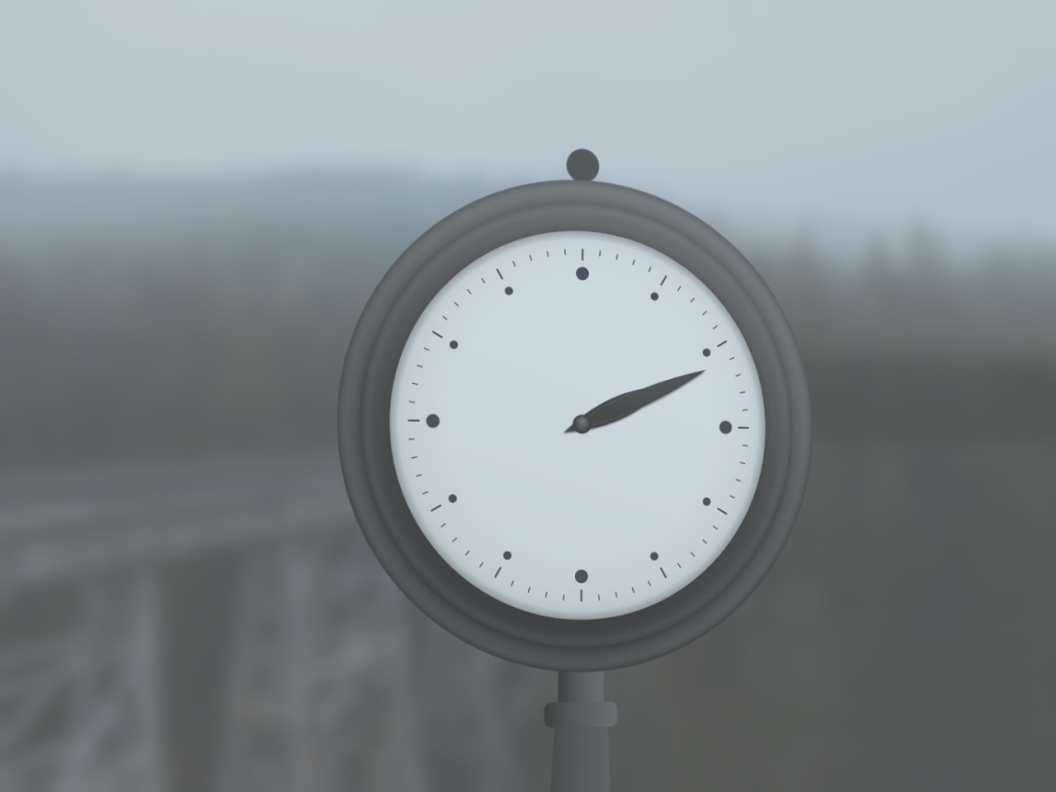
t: 2:11
